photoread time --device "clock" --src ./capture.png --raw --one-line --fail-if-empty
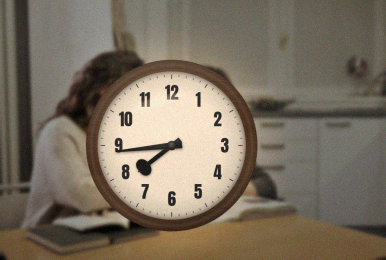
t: 7:44
